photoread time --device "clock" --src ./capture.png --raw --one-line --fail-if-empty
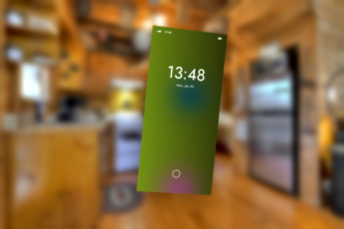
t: 13:48
